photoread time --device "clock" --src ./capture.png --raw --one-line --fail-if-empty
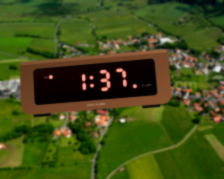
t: 1:37
